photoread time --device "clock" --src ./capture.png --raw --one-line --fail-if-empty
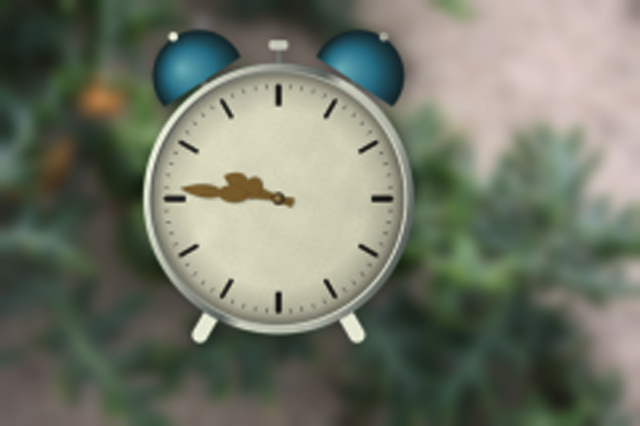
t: 9:46
